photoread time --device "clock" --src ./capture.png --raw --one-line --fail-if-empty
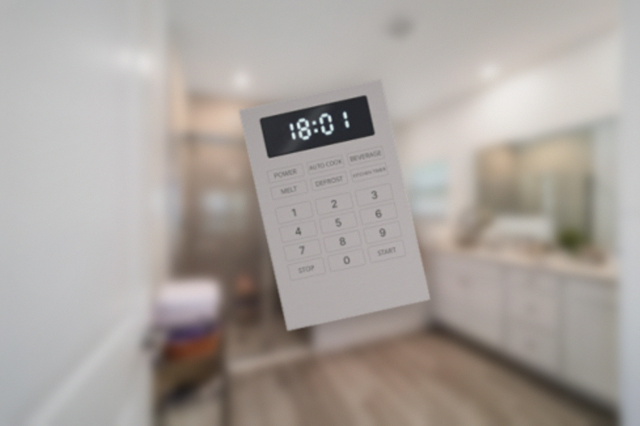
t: 18:01
